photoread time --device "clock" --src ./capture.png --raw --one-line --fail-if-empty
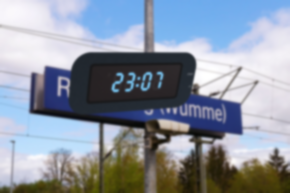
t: 23:07
